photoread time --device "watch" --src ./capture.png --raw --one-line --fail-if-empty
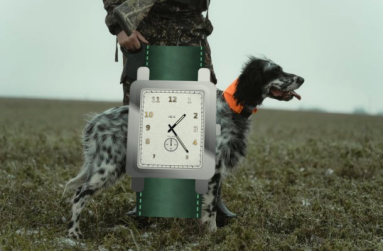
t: 1:24
